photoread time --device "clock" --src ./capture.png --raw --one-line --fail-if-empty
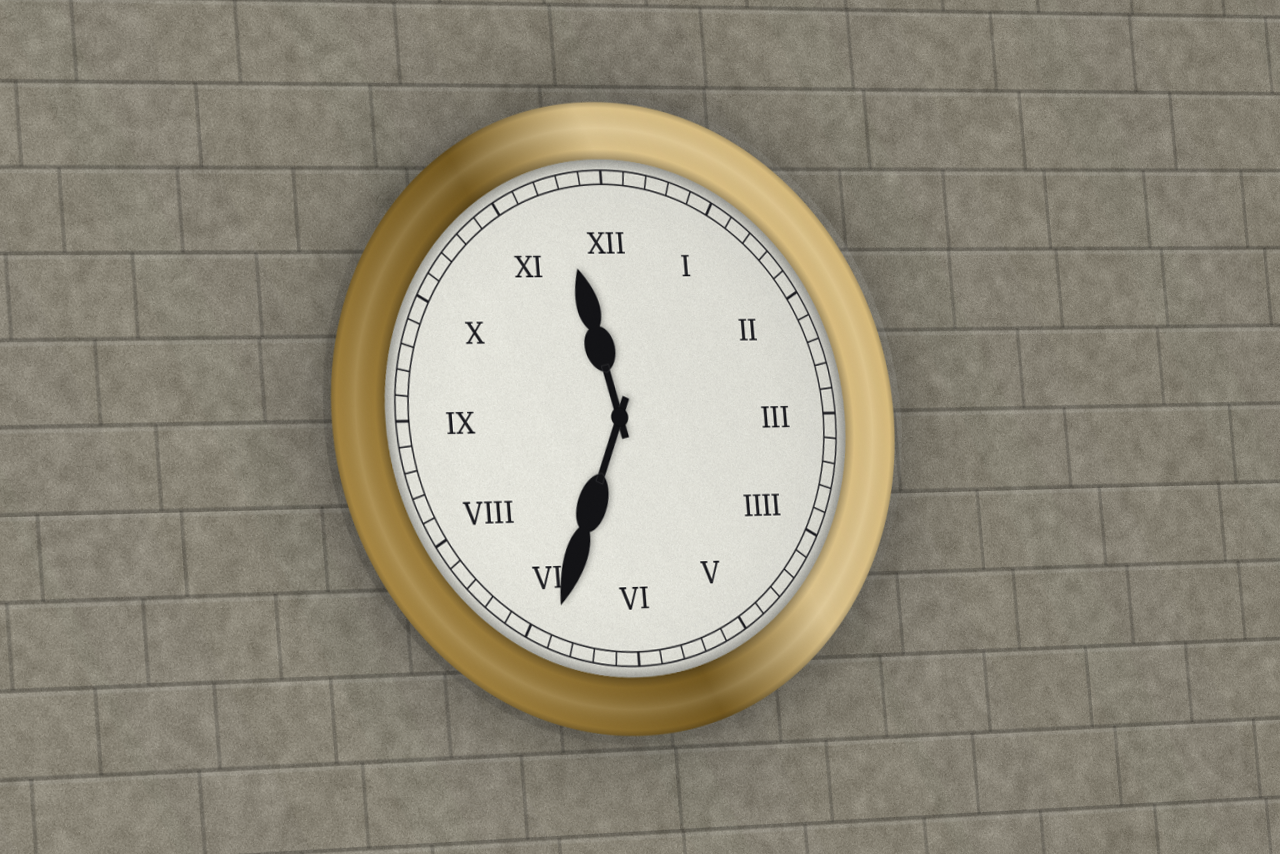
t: 11:34
